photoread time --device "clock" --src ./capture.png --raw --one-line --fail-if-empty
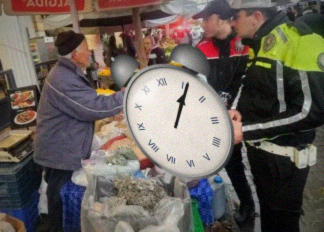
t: 1:06
